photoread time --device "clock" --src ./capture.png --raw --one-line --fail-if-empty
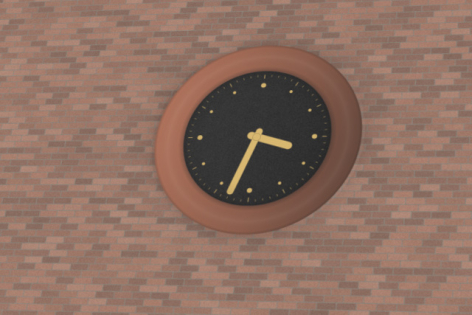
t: 3:33
